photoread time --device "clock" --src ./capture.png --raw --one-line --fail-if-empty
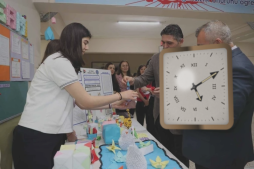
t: 5:10
